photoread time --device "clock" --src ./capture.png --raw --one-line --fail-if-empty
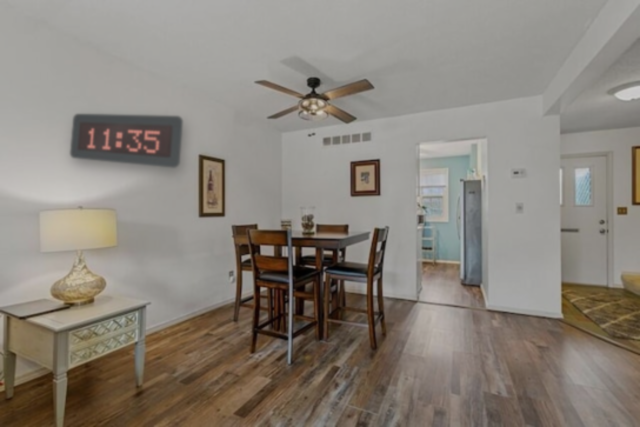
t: 11:35
